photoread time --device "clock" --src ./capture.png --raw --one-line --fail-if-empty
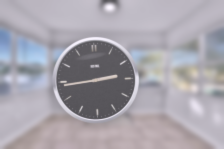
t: 2:44
